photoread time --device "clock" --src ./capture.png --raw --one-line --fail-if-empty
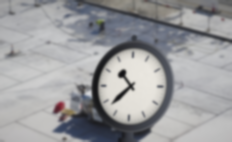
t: 10:38
